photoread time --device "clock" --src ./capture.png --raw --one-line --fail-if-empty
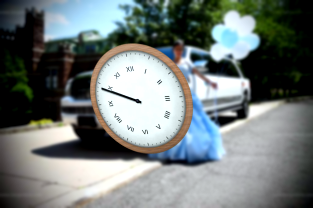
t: 9:49
